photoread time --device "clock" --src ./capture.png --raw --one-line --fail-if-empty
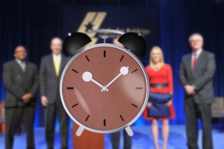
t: 10:08
